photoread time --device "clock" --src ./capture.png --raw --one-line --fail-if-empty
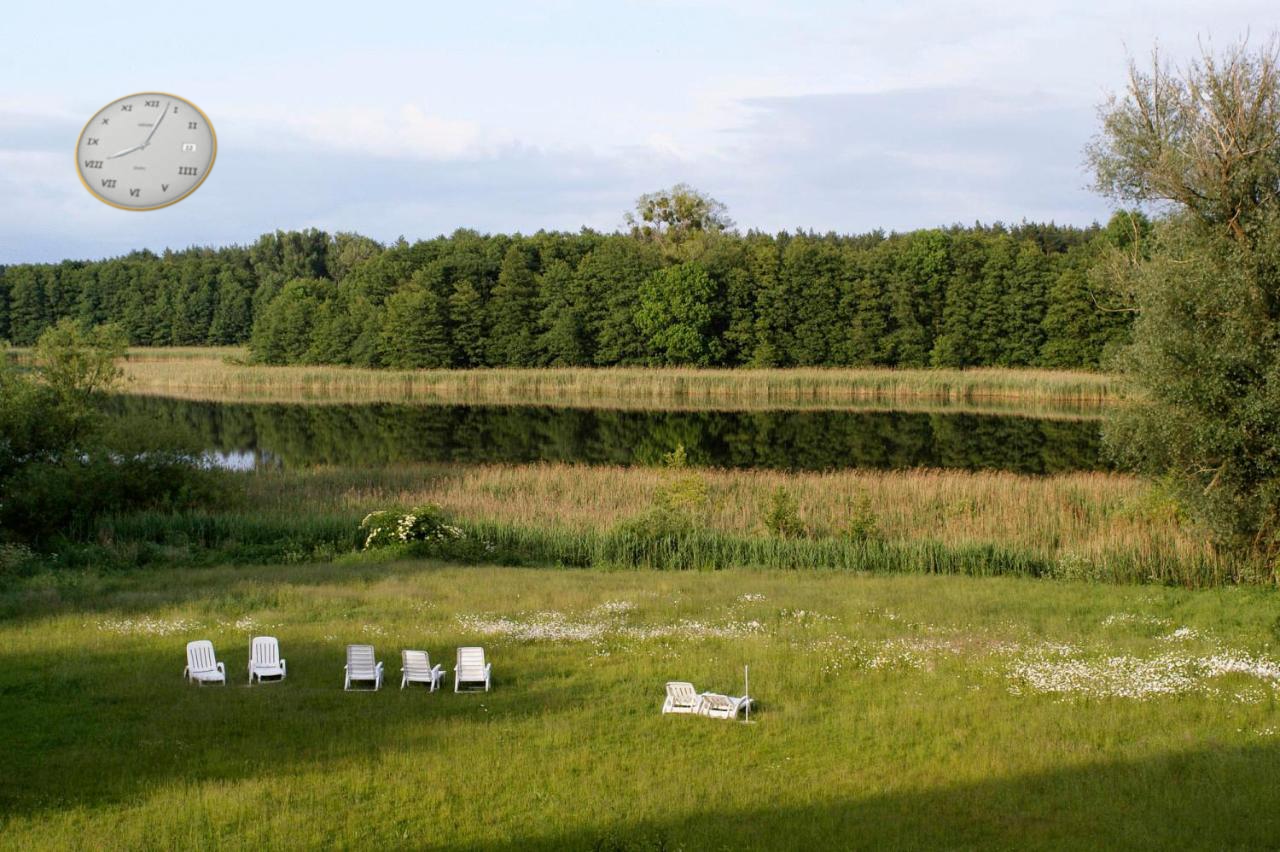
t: 8:03
